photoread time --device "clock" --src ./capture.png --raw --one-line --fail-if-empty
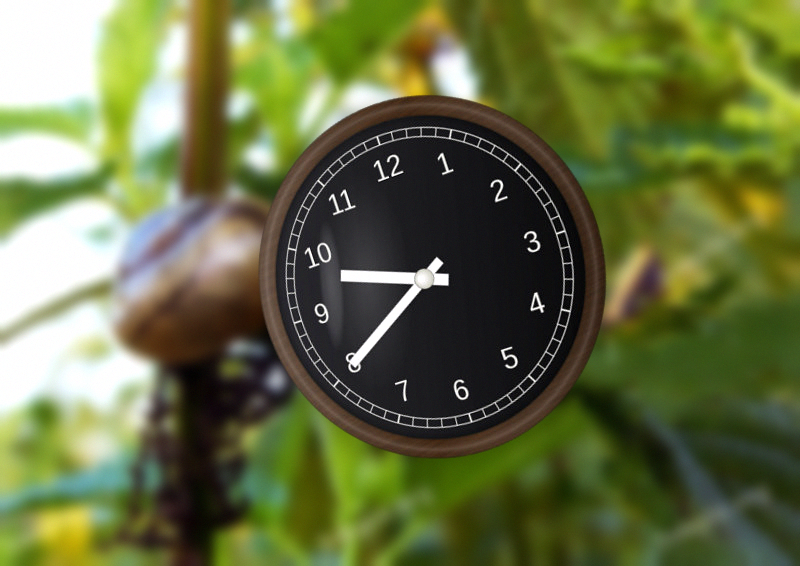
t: 9:40
